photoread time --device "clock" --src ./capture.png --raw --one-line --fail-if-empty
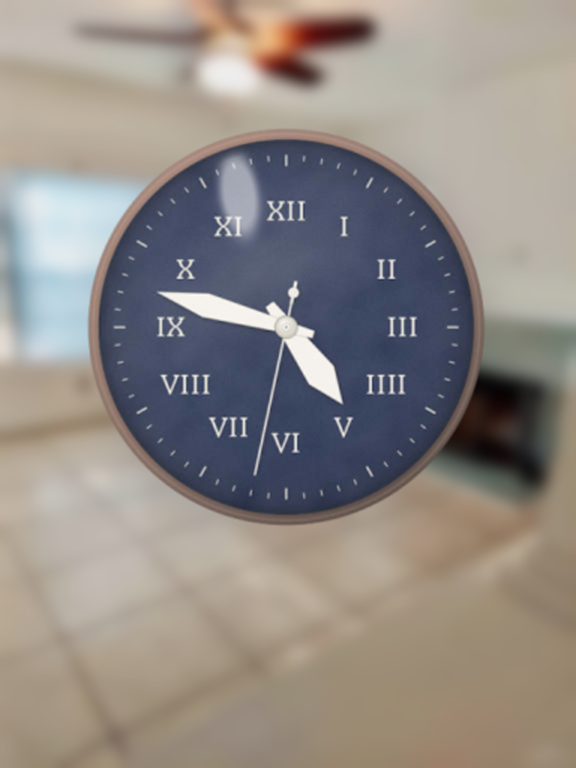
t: 4:47:32
